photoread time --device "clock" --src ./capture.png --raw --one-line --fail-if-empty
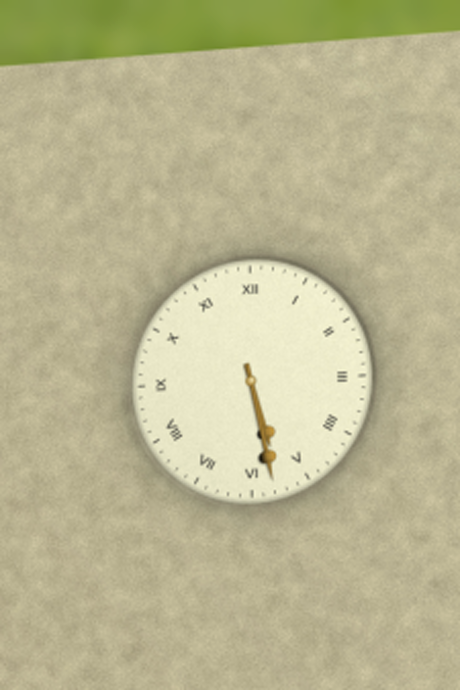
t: 5:28
